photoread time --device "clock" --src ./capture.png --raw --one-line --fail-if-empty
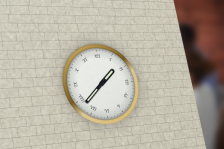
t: 1:38
